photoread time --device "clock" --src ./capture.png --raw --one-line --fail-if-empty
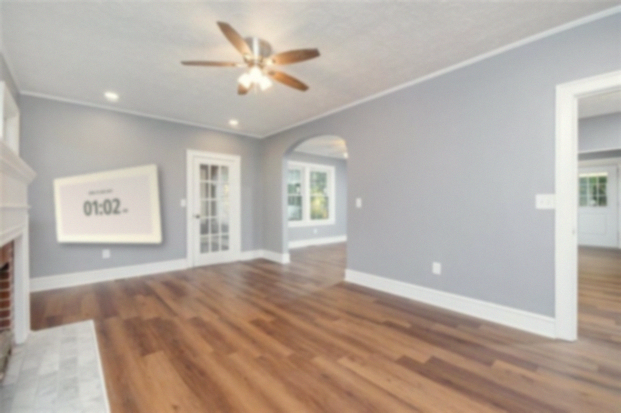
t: 1:02
